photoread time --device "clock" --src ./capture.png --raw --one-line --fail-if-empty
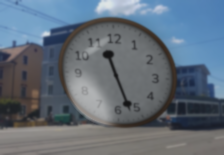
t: 11:27
